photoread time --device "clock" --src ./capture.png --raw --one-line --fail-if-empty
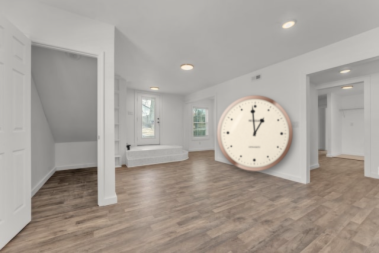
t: 12:59
